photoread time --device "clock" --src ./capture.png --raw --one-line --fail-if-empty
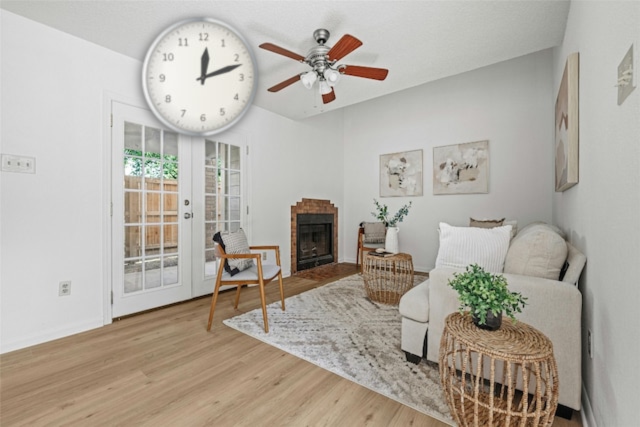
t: 12:12
